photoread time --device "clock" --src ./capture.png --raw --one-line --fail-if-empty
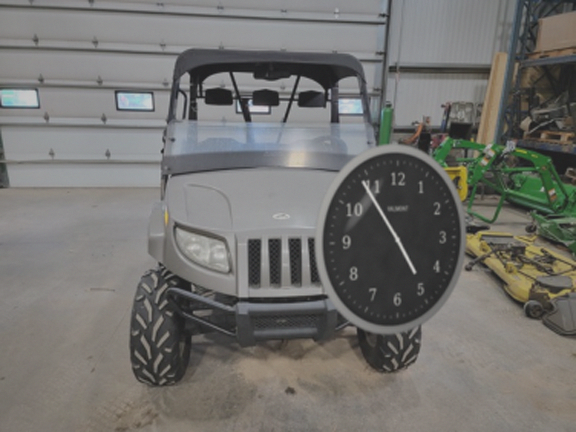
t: 4:54
